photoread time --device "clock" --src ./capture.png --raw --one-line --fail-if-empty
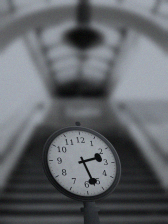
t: 2:27
